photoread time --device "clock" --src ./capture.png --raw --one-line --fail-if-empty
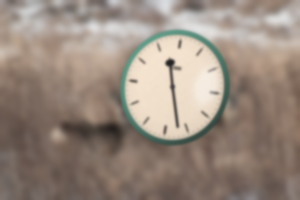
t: 11:27
